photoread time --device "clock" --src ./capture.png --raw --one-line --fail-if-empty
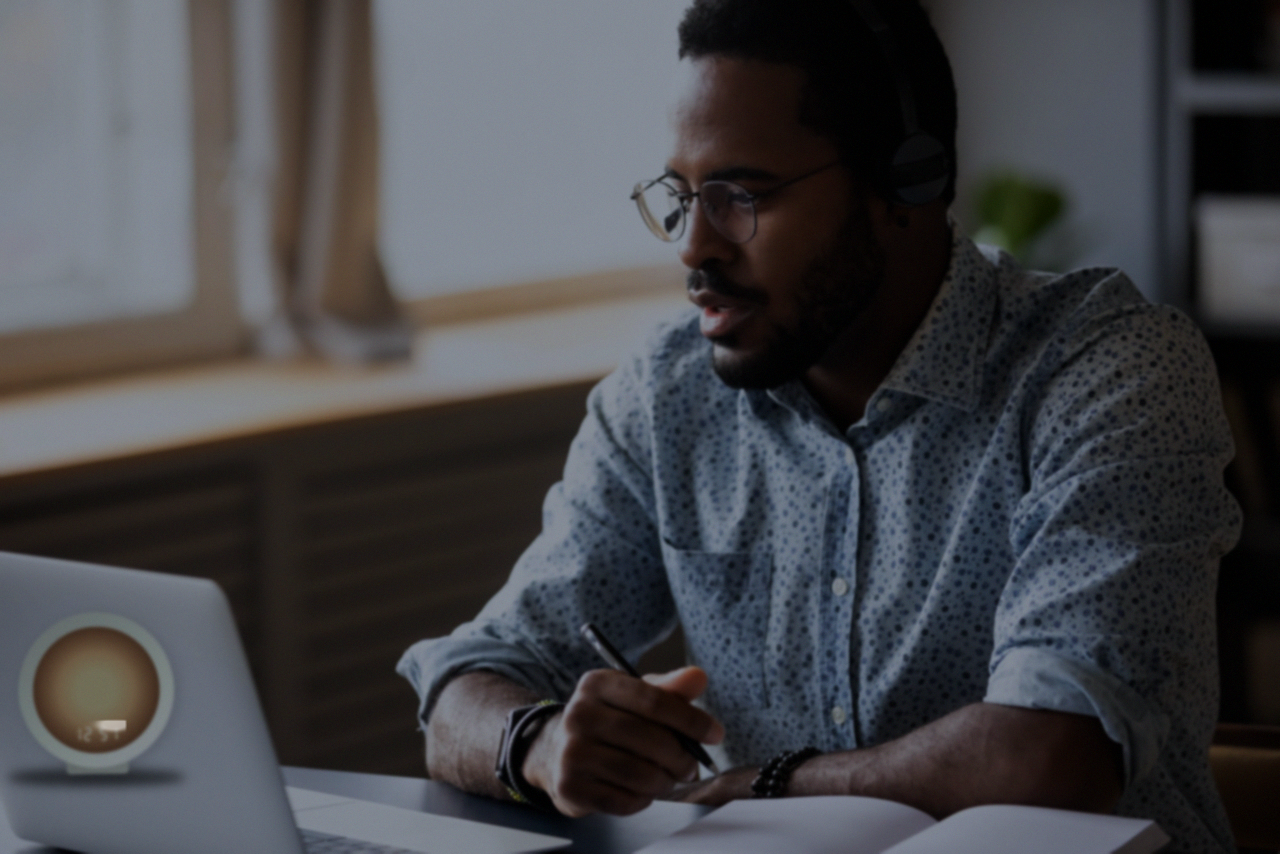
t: 12:51
